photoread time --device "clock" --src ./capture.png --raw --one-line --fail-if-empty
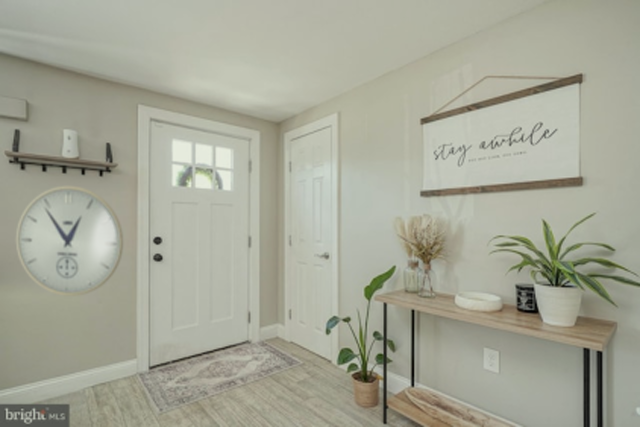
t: 12:54
